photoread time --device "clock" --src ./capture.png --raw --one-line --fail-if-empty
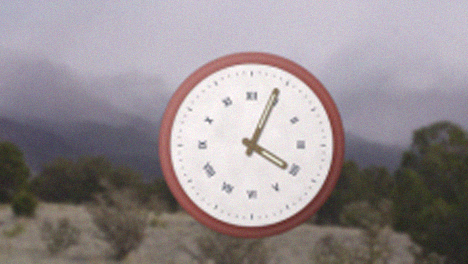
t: 4:04
